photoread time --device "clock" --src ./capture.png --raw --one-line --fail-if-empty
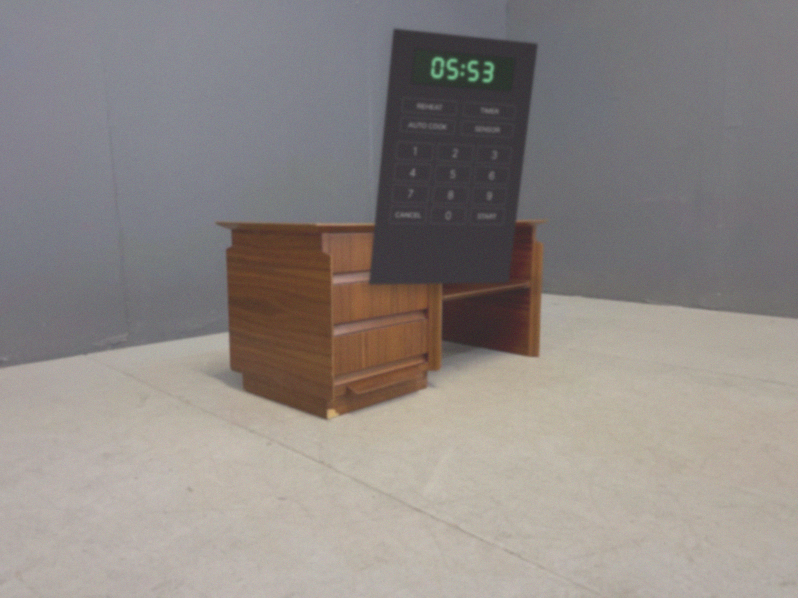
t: 5:53
